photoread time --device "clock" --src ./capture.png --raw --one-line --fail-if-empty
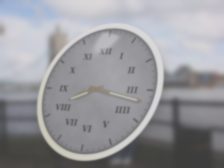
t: 8:17
